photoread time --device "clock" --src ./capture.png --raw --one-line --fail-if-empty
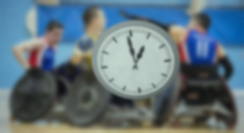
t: 12:59
